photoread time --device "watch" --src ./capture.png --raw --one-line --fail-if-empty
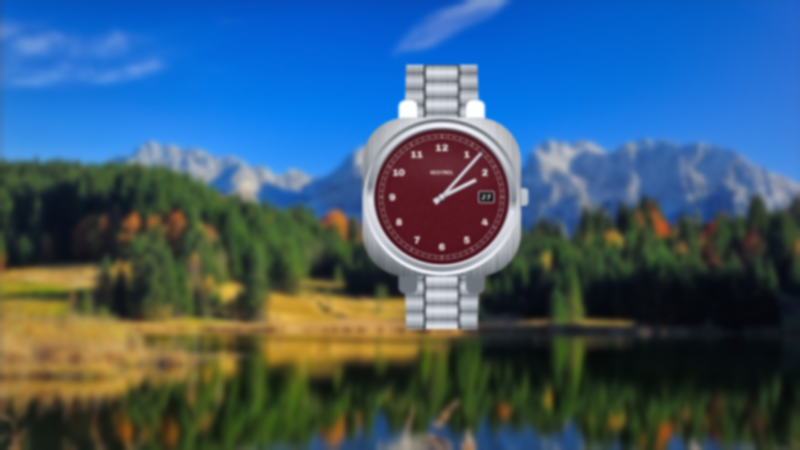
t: 2:07
